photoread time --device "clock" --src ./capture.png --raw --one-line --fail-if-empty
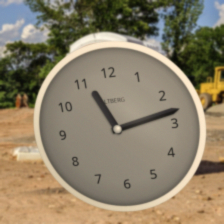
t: 11:13
